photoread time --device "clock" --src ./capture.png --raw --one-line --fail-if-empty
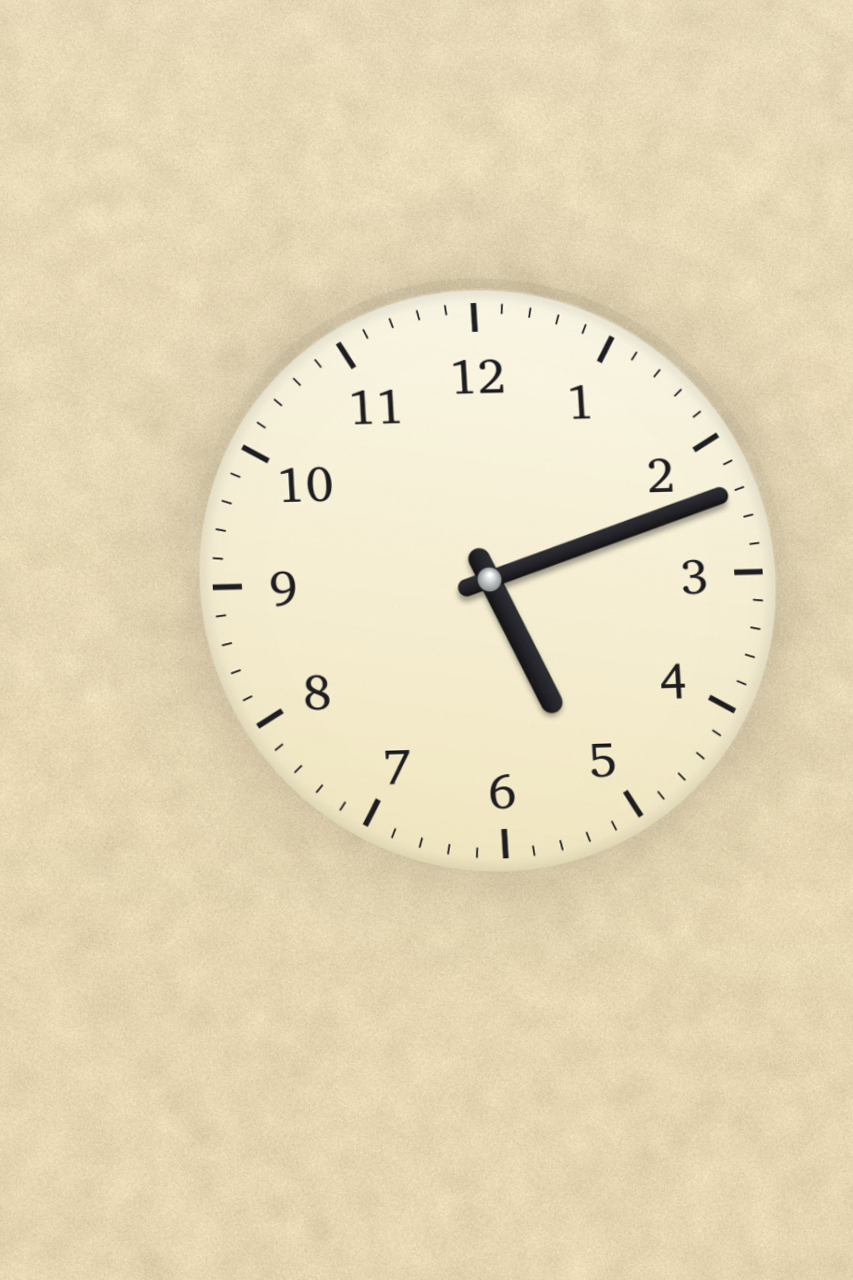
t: 5:12
